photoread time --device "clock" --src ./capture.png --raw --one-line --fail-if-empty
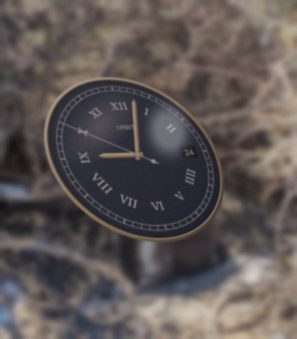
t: 9:02:50
